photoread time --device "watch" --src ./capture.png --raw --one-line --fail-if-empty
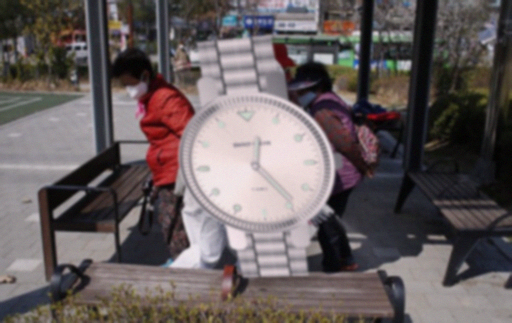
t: 12:24
